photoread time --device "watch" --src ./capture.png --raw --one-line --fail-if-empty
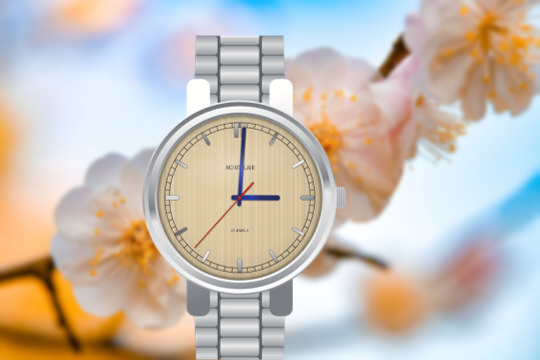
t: 3:00:37
